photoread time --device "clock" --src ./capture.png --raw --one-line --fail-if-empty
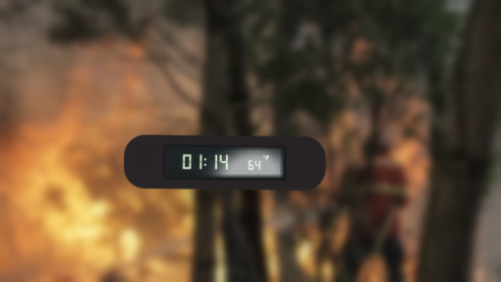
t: 1:14
